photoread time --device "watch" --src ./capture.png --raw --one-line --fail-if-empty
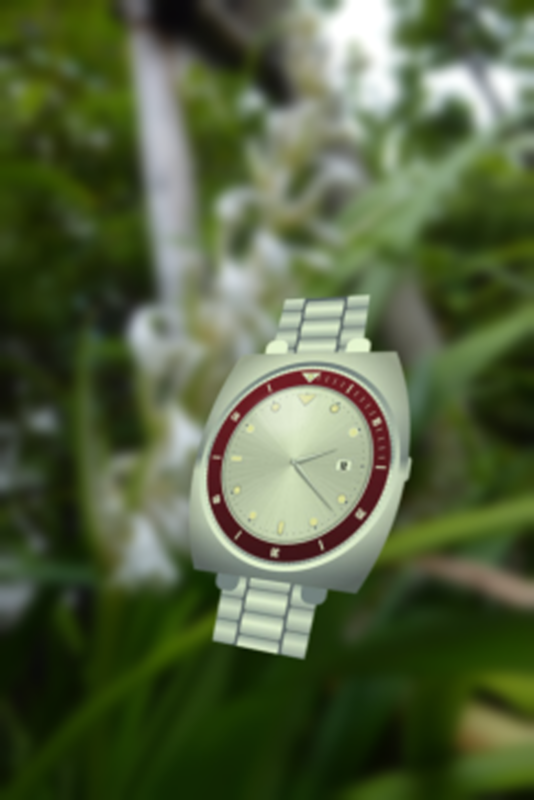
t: 2:22
